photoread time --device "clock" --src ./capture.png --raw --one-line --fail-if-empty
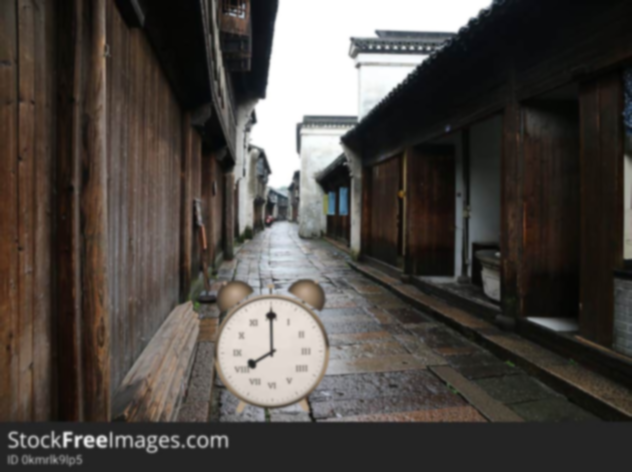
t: 8:00
